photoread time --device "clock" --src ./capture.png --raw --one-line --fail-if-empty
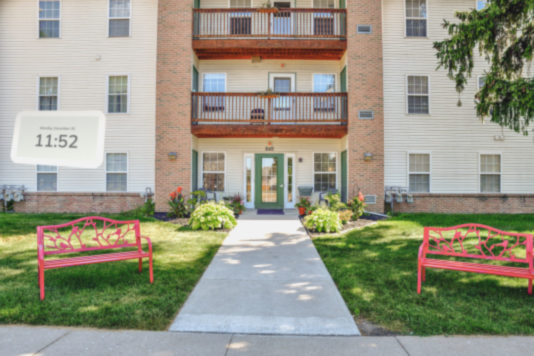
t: 11:52
